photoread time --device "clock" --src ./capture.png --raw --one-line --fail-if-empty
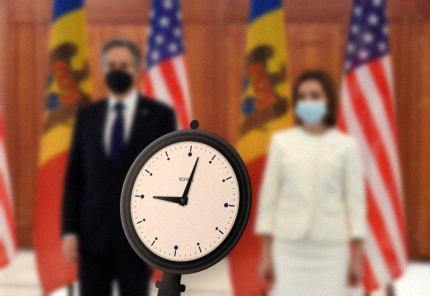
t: 9:02
